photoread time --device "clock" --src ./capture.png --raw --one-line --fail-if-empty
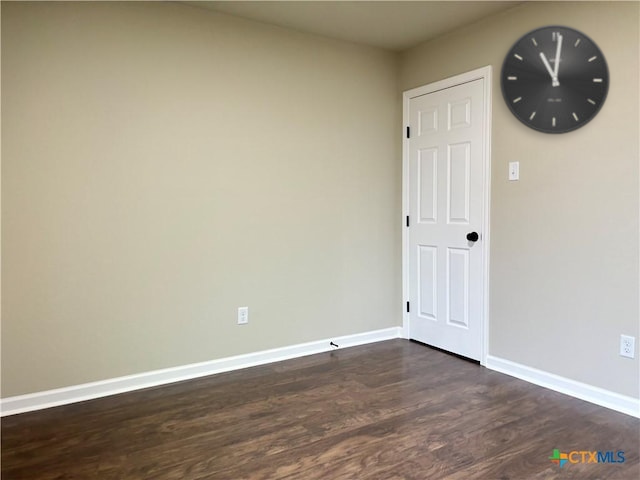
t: 11:01
